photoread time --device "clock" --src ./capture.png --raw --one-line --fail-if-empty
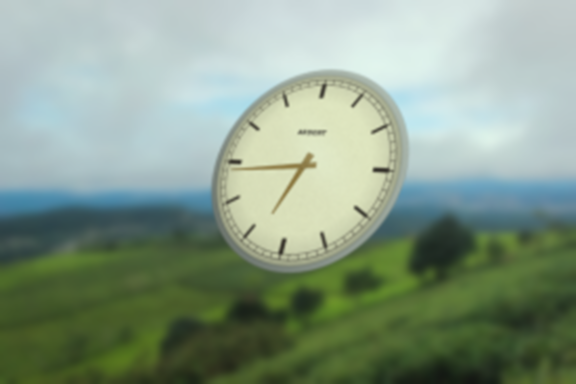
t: 6:44
